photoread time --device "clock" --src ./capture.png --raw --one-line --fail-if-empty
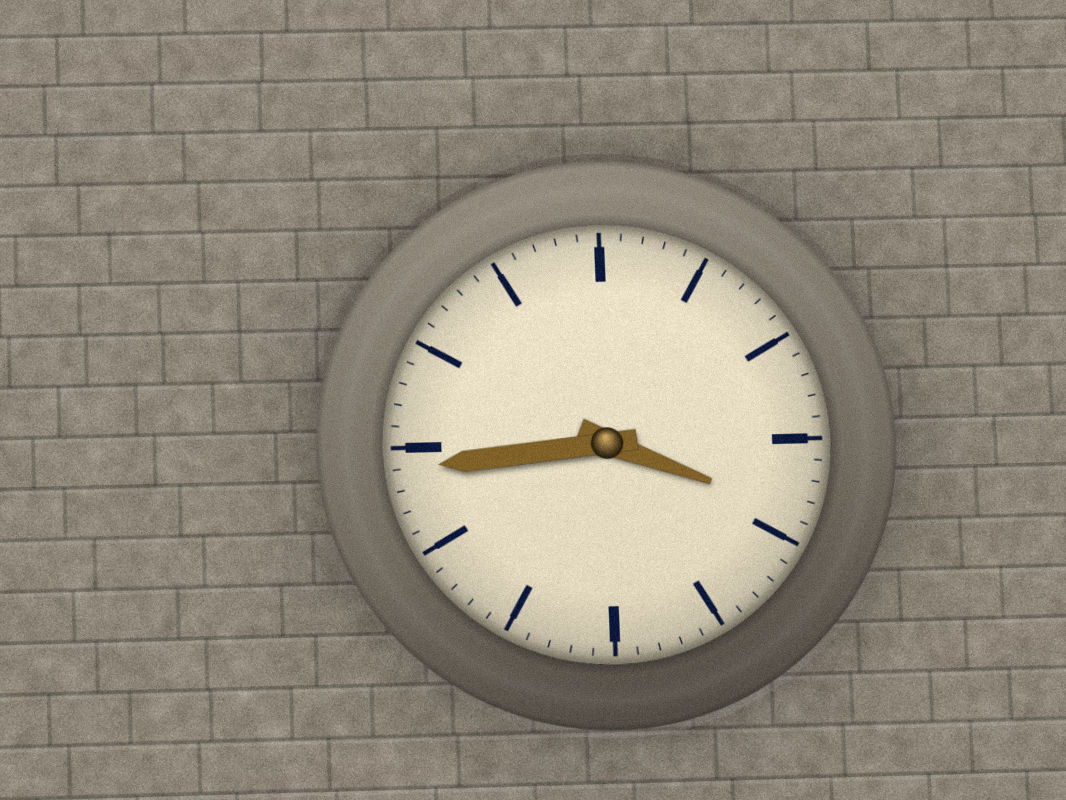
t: 3:44
